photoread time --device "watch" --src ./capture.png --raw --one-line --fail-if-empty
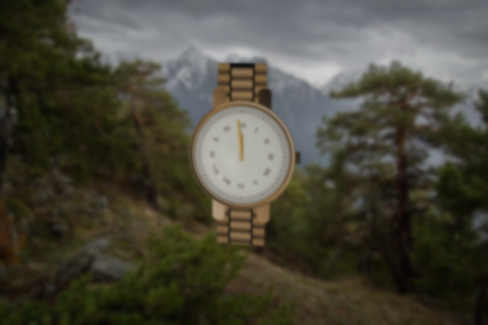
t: 11:59
